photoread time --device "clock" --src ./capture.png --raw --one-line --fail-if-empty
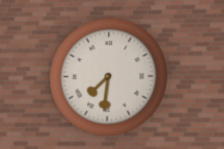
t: 7:31
